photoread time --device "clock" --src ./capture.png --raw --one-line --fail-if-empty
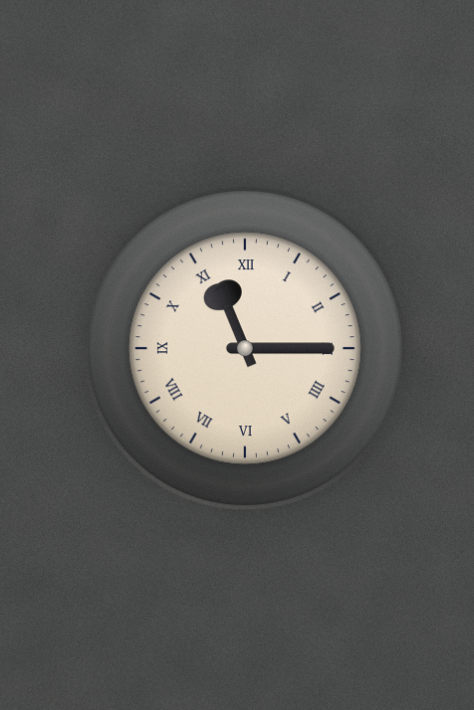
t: 11:15
